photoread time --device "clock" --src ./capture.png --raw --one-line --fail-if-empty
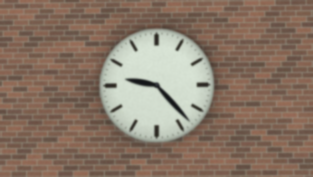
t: 9:23
